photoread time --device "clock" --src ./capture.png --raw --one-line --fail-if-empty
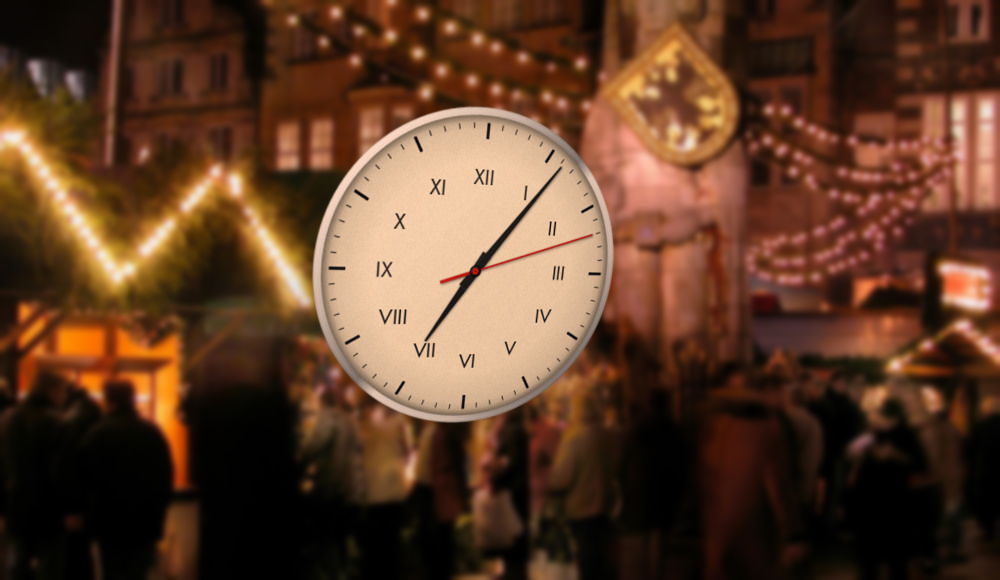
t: 7:06:12
